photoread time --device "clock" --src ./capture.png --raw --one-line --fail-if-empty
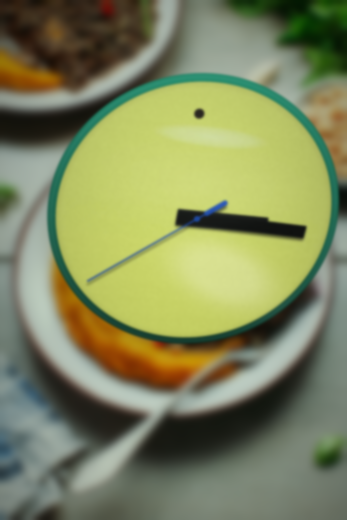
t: 3:16:40
